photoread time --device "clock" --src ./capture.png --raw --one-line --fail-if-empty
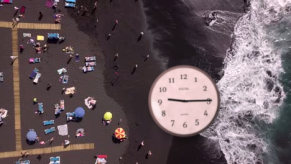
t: 9:15
